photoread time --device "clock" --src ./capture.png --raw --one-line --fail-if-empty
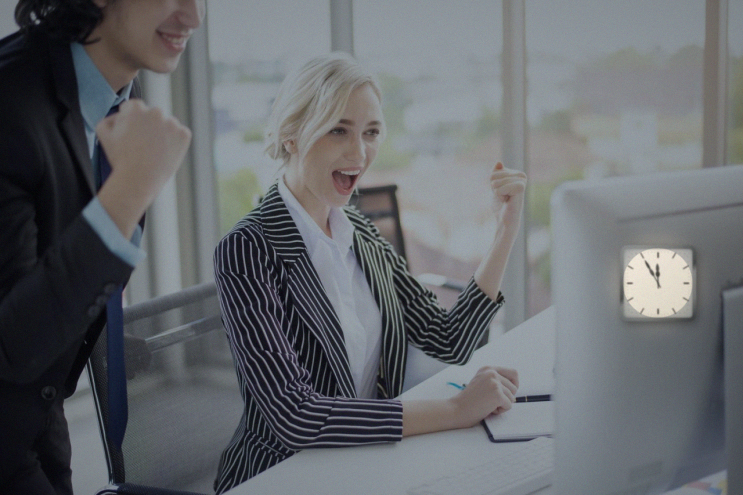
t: 11:55
